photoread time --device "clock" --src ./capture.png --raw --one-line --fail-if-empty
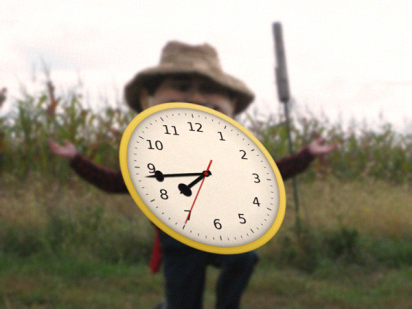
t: 7:43:35
